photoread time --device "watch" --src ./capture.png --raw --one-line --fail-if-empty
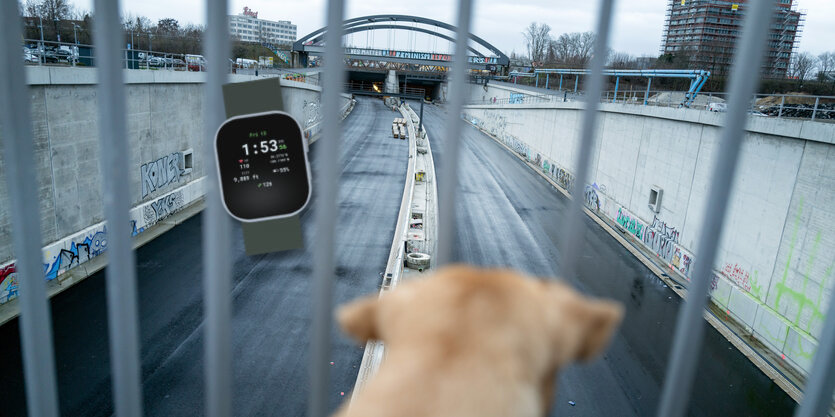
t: 1:53
